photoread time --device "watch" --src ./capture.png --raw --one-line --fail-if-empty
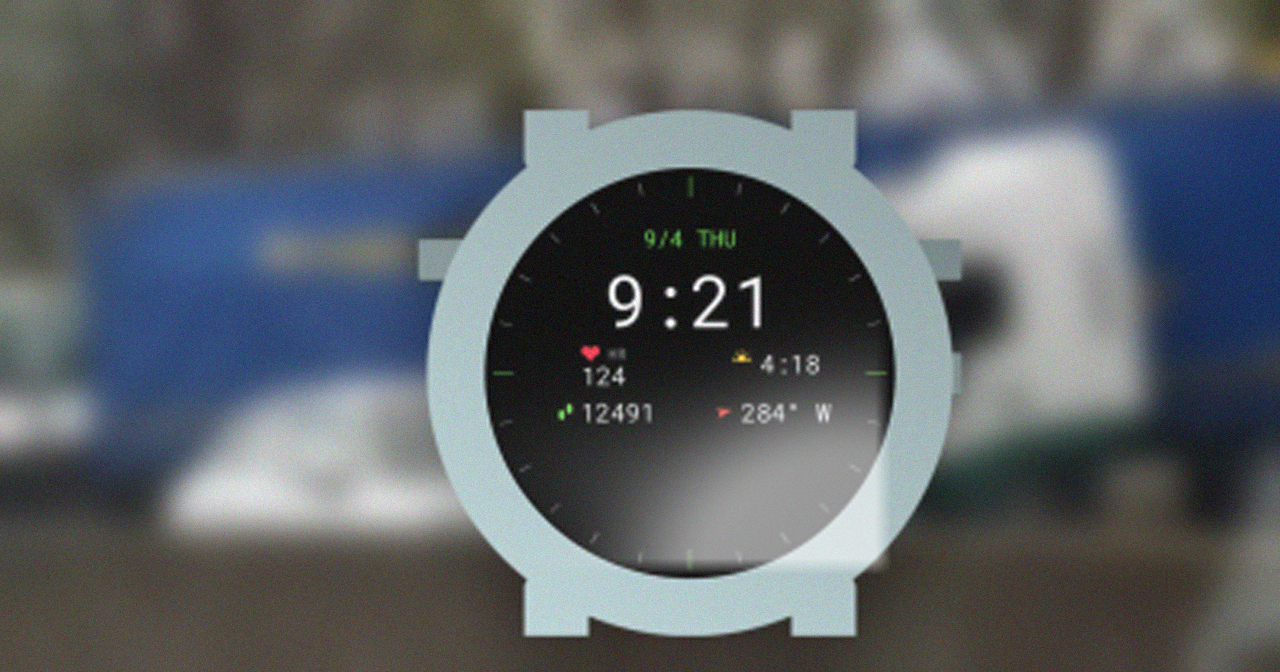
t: 9:21
